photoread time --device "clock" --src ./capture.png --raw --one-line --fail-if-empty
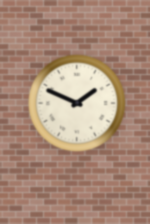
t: 1:49
